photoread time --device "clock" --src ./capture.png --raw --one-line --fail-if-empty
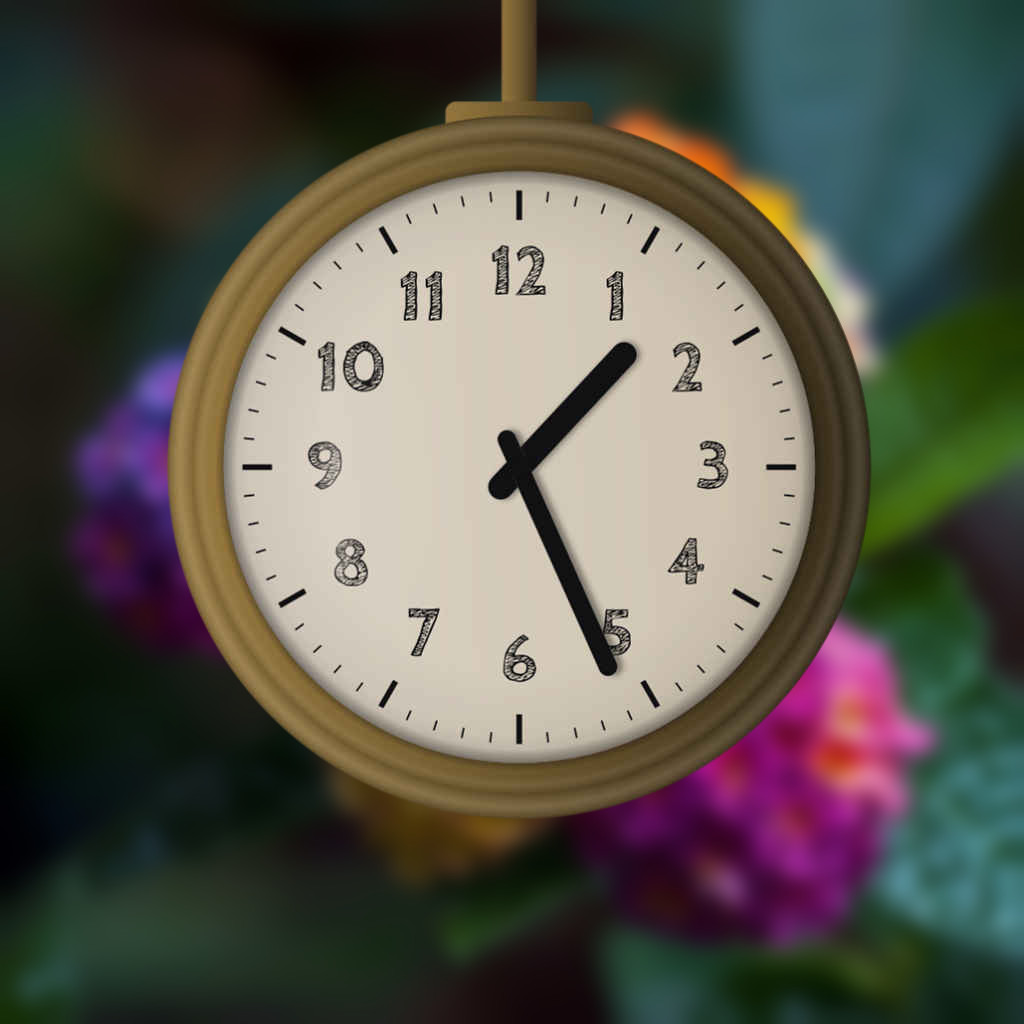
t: 1:26
